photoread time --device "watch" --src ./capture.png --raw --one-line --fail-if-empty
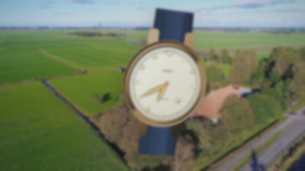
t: 6:40
